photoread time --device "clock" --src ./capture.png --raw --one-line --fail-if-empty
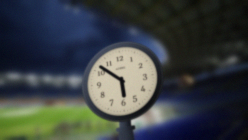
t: 5:52
